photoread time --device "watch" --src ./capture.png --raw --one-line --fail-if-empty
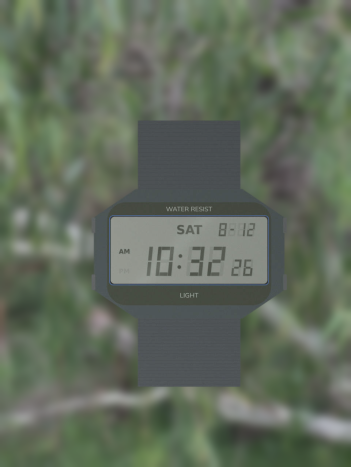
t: 10:32:26
